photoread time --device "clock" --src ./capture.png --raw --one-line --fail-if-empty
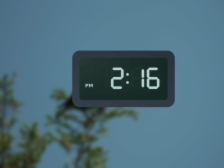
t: 2:16
